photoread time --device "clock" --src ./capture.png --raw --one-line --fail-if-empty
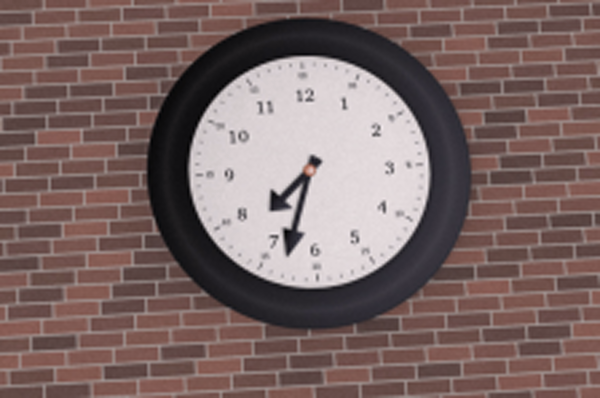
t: 7:33
